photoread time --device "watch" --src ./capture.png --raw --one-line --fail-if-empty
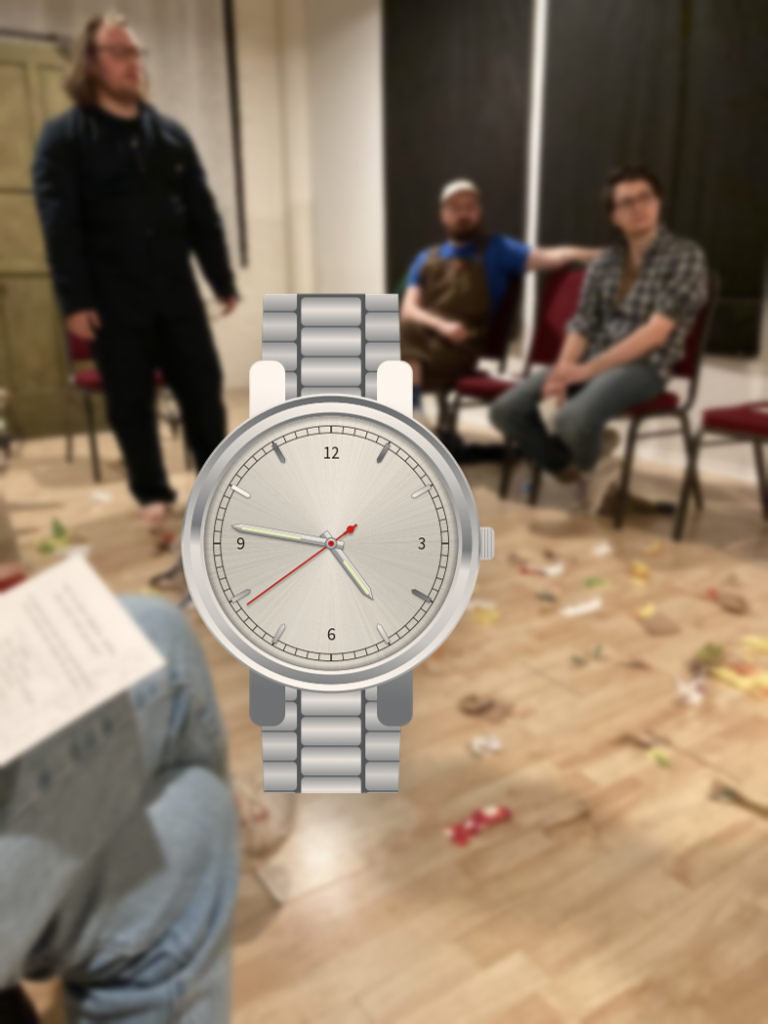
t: 4:46:39
